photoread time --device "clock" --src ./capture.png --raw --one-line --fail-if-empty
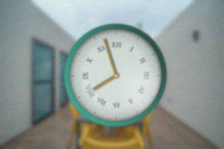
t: 7:57
